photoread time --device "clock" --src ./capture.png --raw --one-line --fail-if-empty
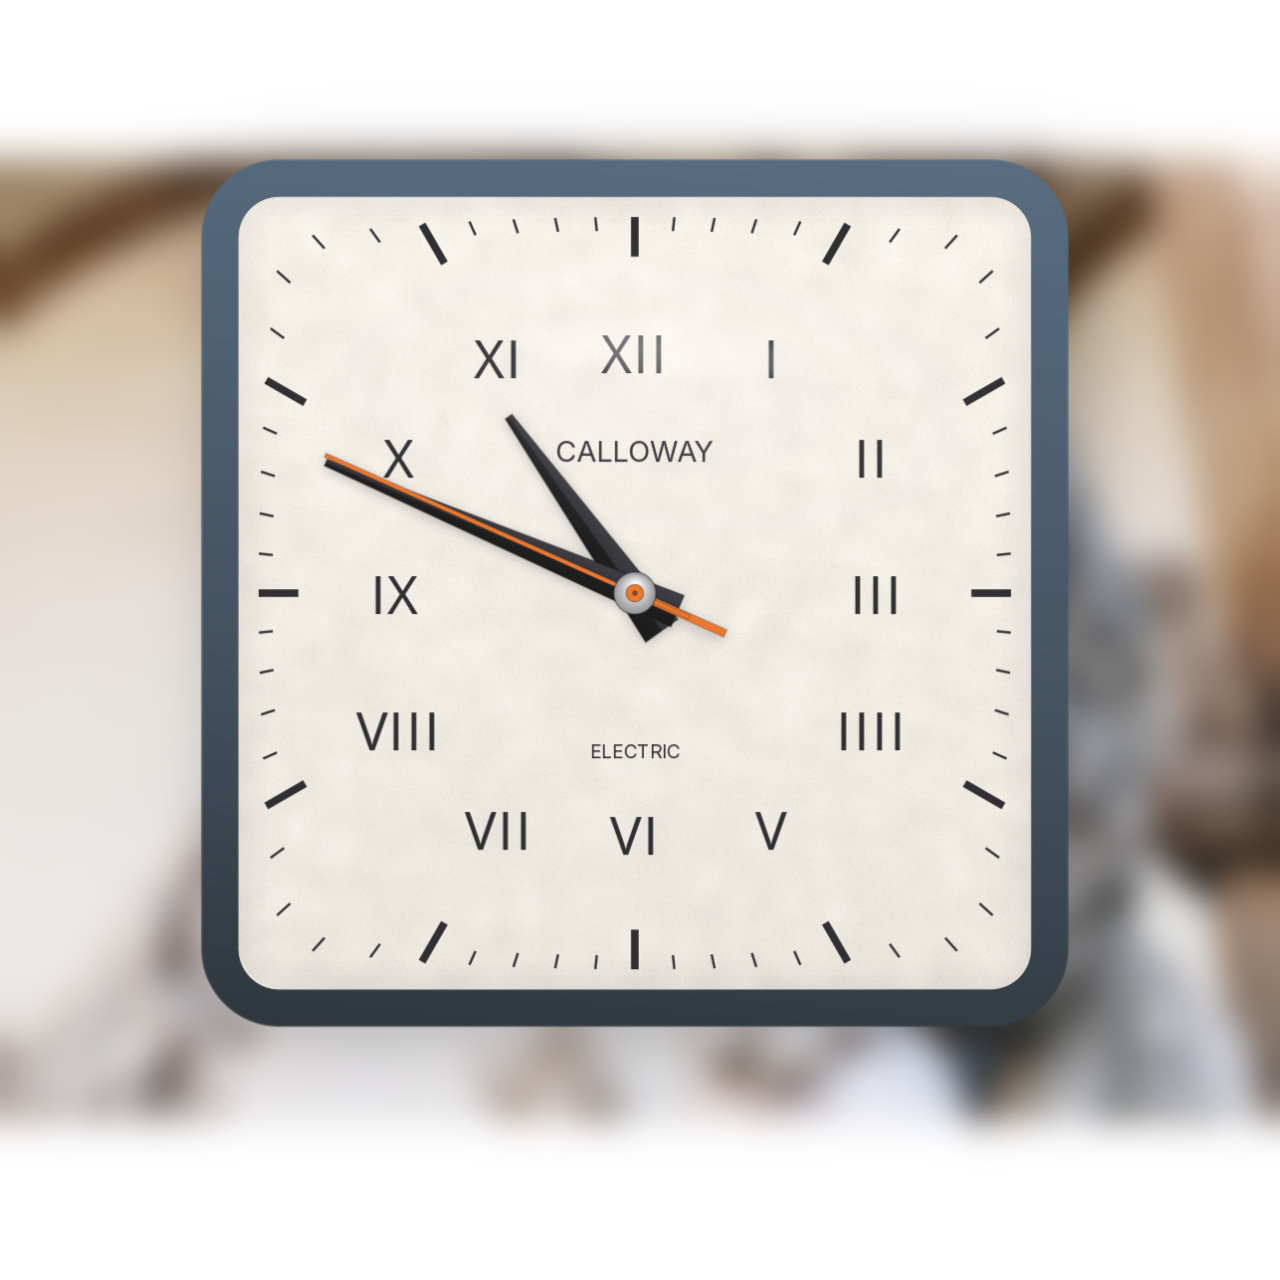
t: 10:48:49
